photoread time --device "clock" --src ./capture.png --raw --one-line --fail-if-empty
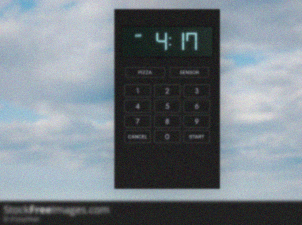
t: 4:17
